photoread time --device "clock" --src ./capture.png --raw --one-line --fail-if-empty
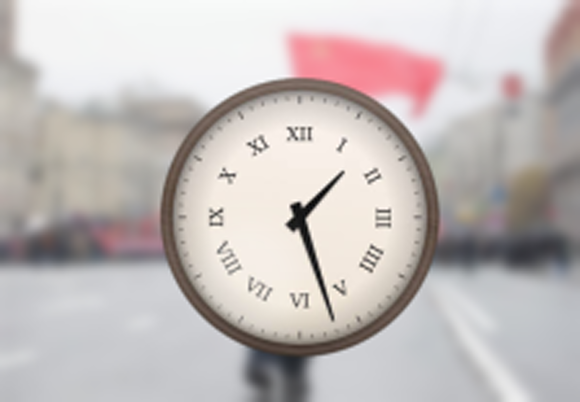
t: 1:27
